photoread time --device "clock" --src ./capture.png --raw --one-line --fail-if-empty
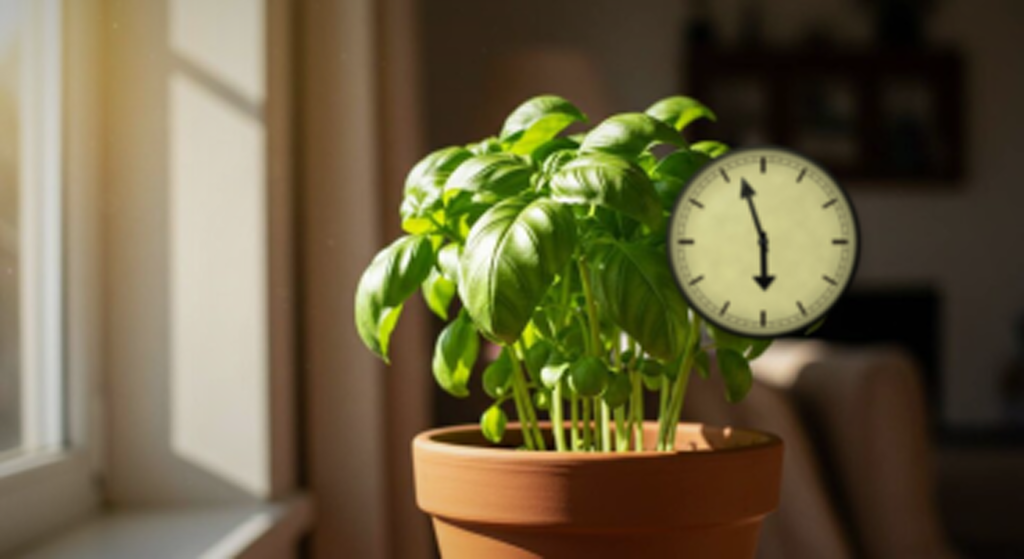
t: 5:57
